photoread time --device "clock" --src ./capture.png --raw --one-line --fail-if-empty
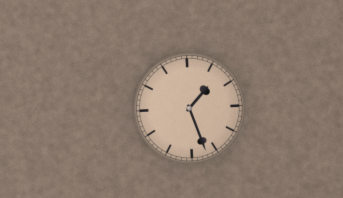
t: 1:27
